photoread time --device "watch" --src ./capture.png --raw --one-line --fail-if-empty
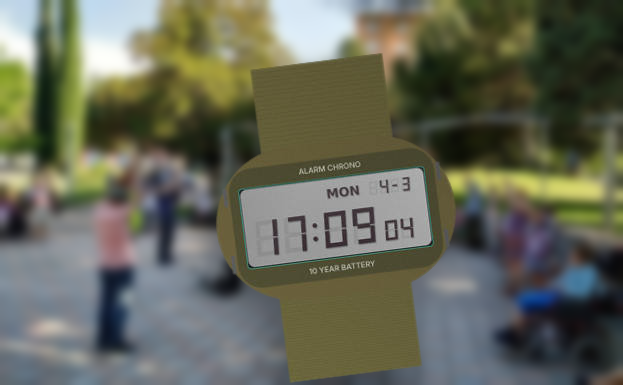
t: 17:09:04
